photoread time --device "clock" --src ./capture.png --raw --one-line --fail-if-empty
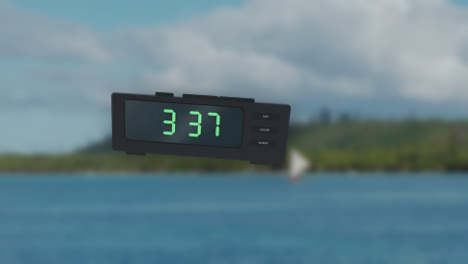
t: 3:37
